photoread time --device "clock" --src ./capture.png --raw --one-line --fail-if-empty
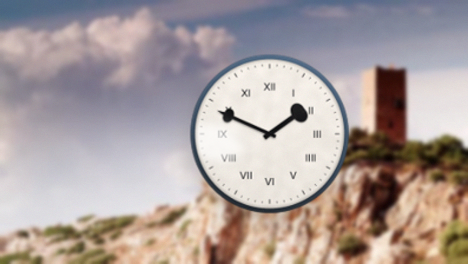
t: 1:49
